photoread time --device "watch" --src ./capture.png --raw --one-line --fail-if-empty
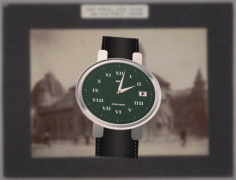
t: 2:02
